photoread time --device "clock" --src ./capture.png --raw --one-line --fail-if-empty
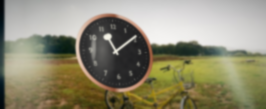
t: 11:09
